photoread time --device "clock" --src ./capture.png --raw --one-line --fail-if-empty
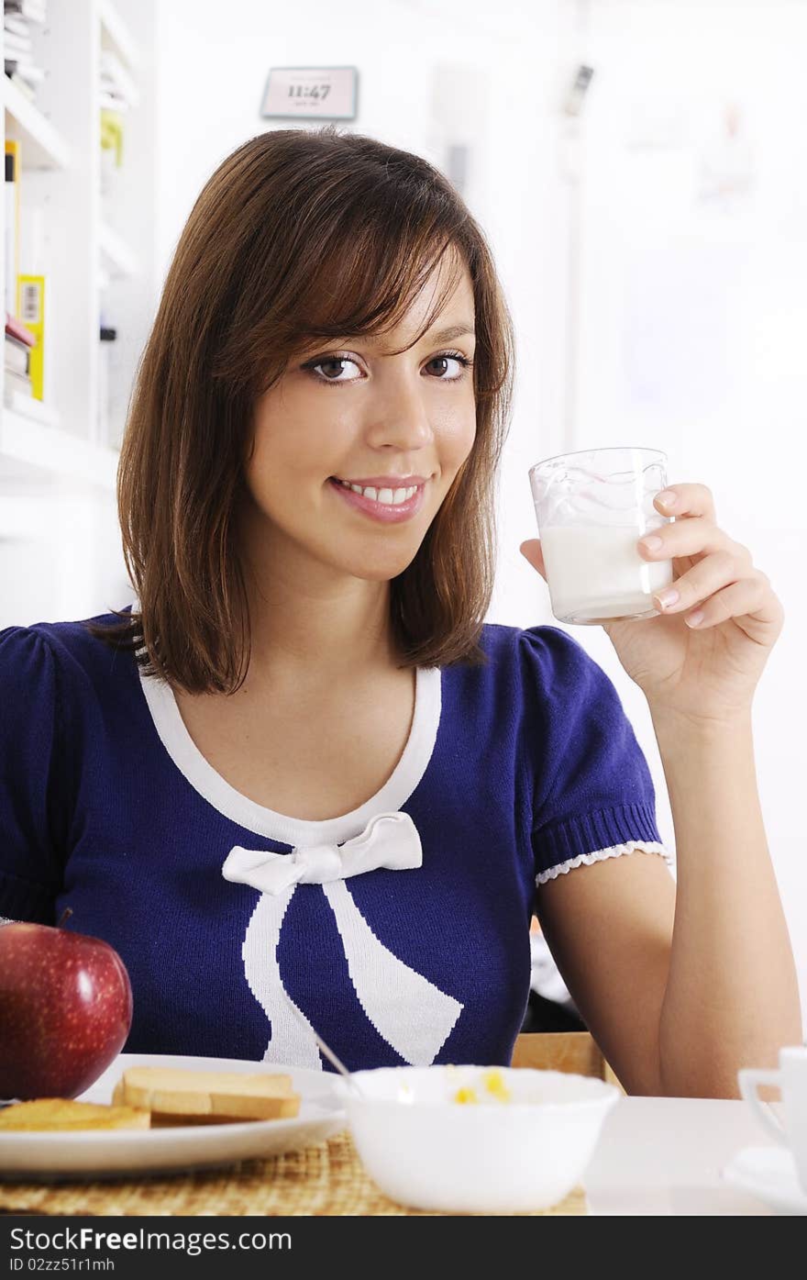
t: 11:47
